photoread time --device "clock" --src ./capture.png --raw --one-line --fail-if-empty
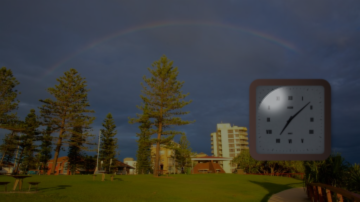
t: 7:08
